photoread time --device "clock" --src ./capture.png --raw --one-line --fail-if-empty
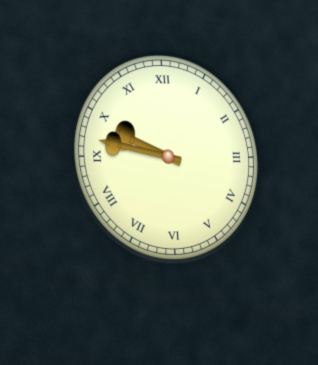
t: 9:47
